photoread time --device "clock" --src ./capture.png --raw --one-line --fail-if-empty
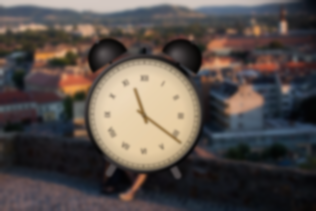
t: 11:21
